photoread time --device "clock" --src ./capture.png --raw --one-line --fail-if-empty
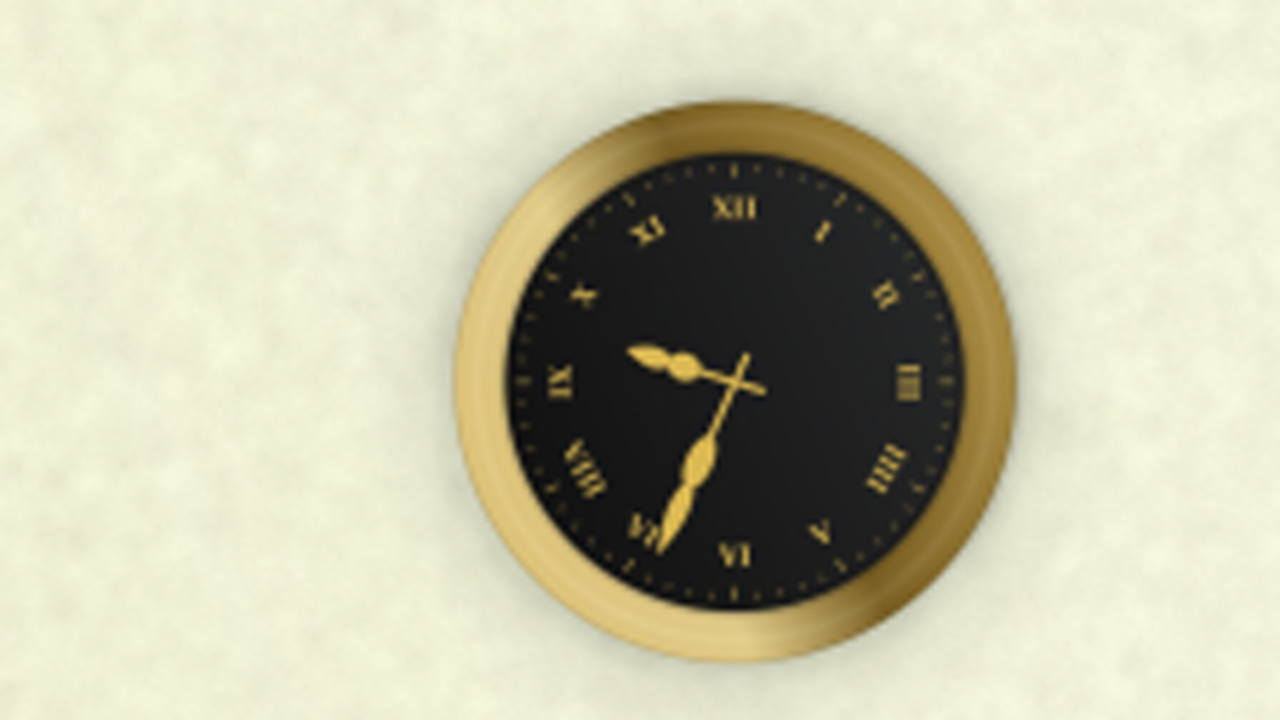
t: 9:34
